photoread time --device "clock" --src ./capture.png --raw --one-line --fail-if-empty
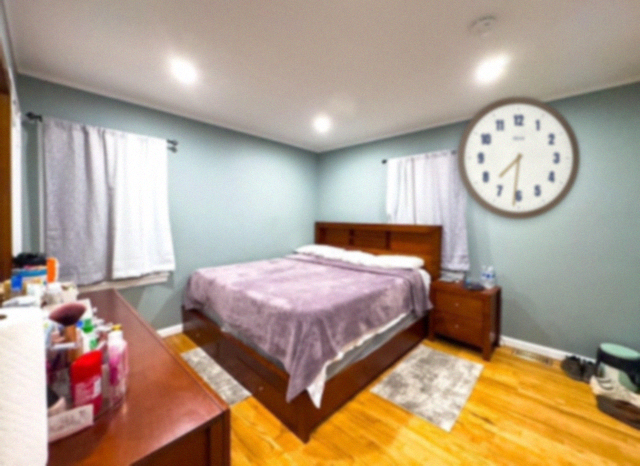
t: 7:31
